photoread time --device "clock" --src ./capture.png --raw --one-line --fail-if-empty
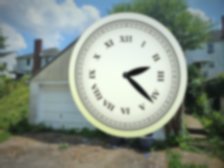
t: 2:22
